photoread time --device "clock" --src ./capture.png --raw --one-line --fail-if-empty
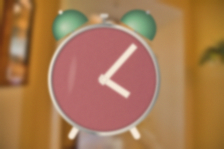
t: 4:07
